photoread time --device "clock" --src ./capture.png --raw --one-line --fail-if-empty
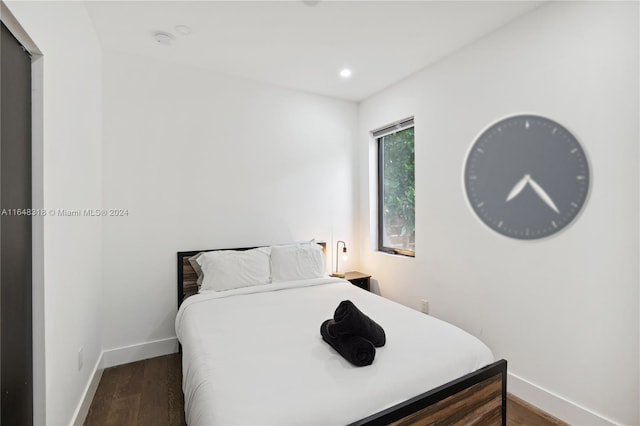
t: 7:23
